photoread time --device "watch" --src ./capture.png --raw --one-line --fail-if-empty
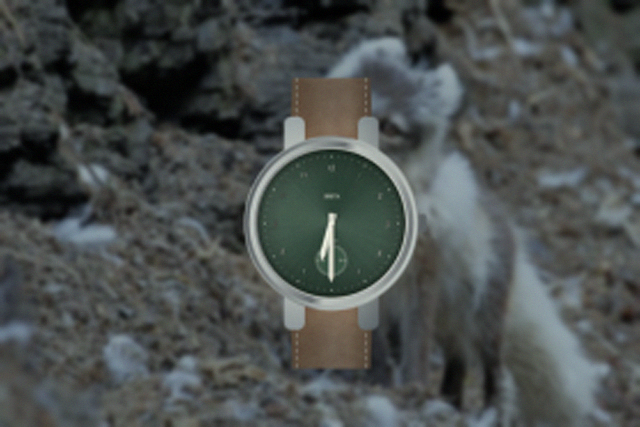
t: 6:30
